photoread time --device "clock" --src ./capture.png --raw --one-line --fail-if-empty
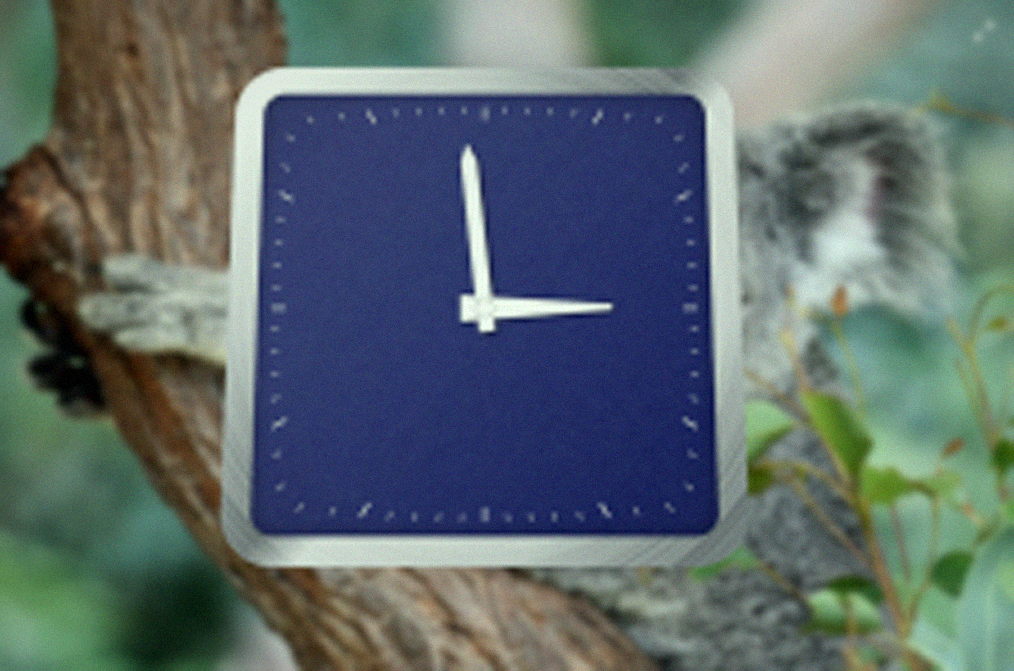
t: 2:59
